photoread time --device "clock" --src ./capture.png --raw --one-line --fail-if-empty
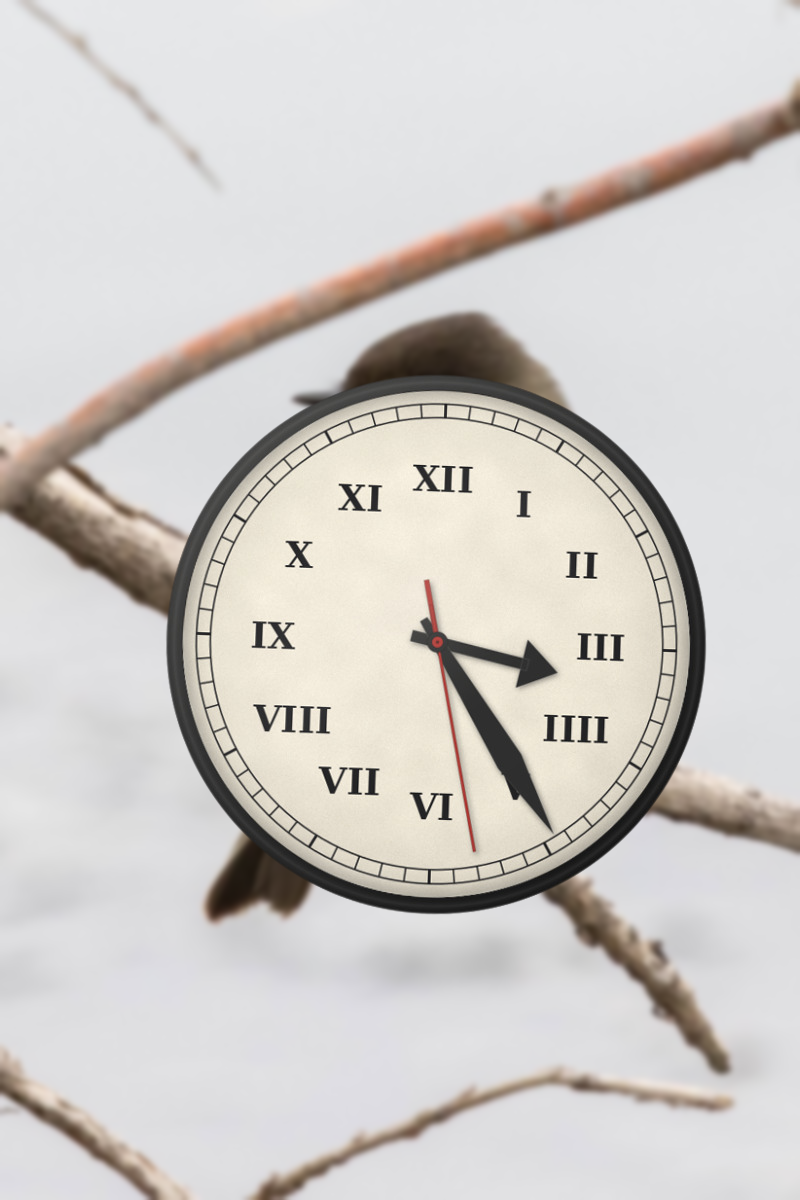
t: 3:24:28
